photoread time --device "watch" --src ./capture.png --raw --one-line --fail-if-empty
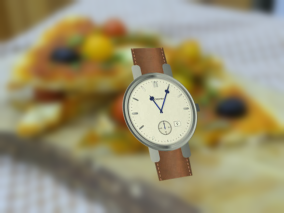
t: 11:05
